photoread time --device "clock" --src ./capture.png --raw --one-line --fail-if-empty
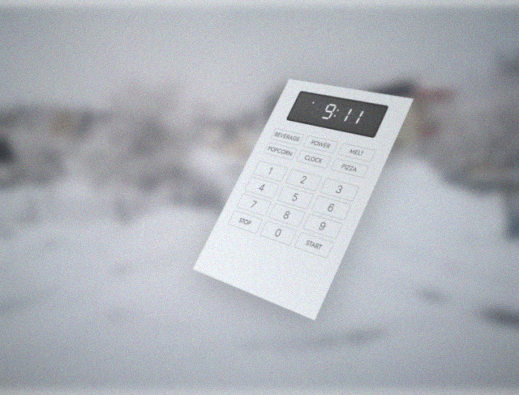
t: 9:11
